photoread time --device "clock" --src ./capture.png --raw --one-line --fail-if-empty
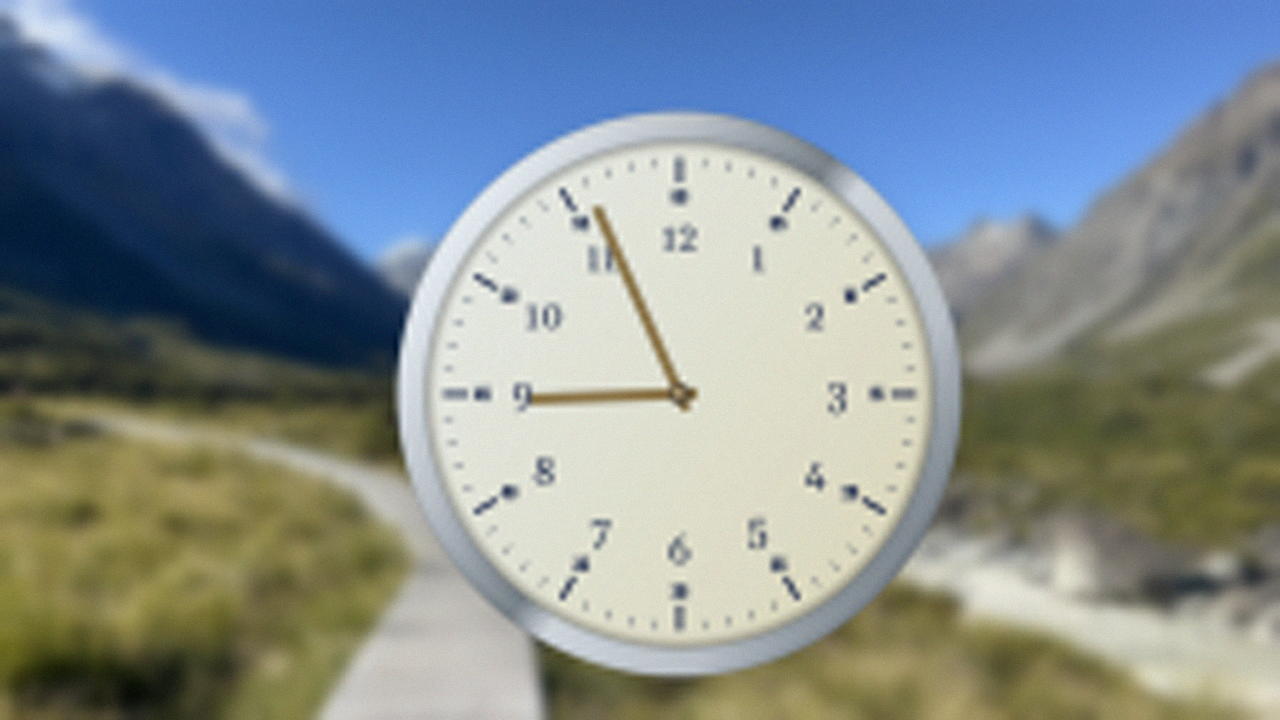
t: 8:56
